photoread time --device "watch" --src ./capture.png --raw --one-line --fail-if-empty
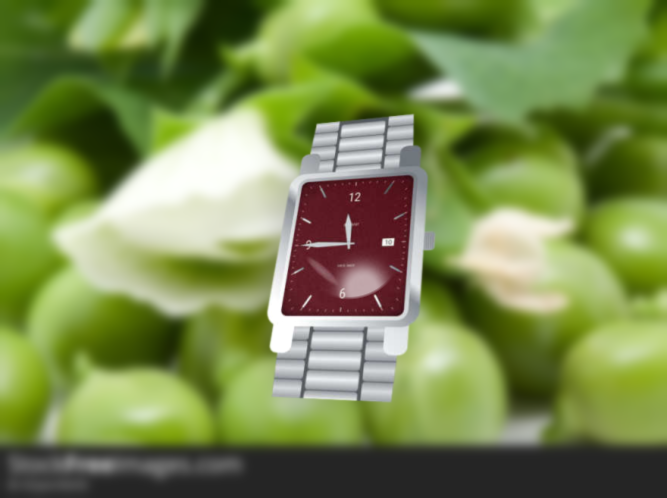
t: 11:45
